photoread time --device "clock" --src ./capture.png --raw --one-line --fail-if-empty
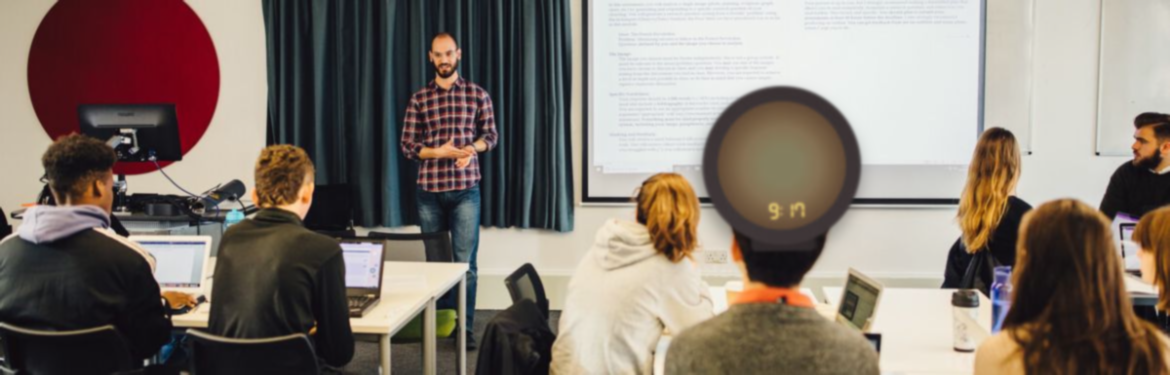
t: 9:17
